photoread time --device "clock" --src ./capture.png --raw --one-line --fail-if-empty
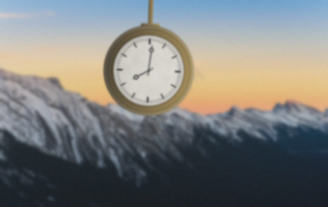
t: 8:01
